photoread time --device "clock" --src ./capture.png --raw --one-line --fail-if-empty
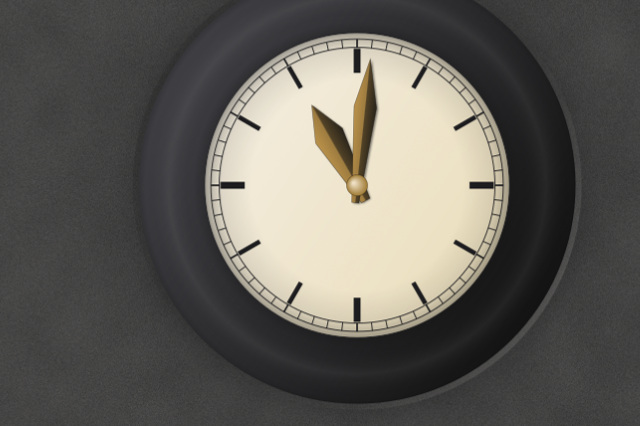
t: 11:01
